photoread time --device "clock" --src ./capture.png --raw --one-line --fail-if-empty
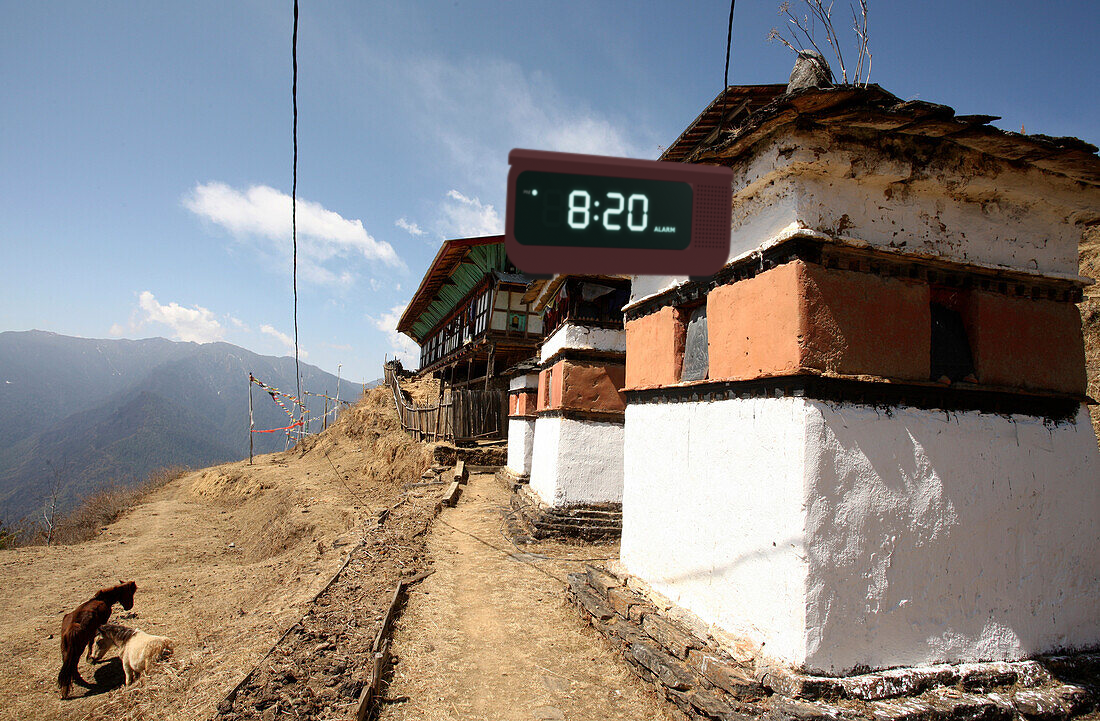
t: 8:20
